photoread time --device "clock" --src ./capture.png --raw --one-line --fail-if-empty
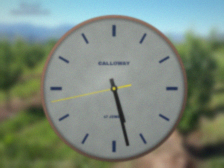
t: 5:27:43
